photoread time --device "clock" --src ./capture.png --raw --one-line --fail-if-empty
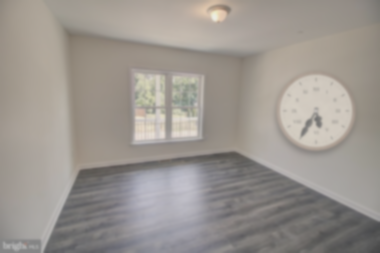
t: 5:35
